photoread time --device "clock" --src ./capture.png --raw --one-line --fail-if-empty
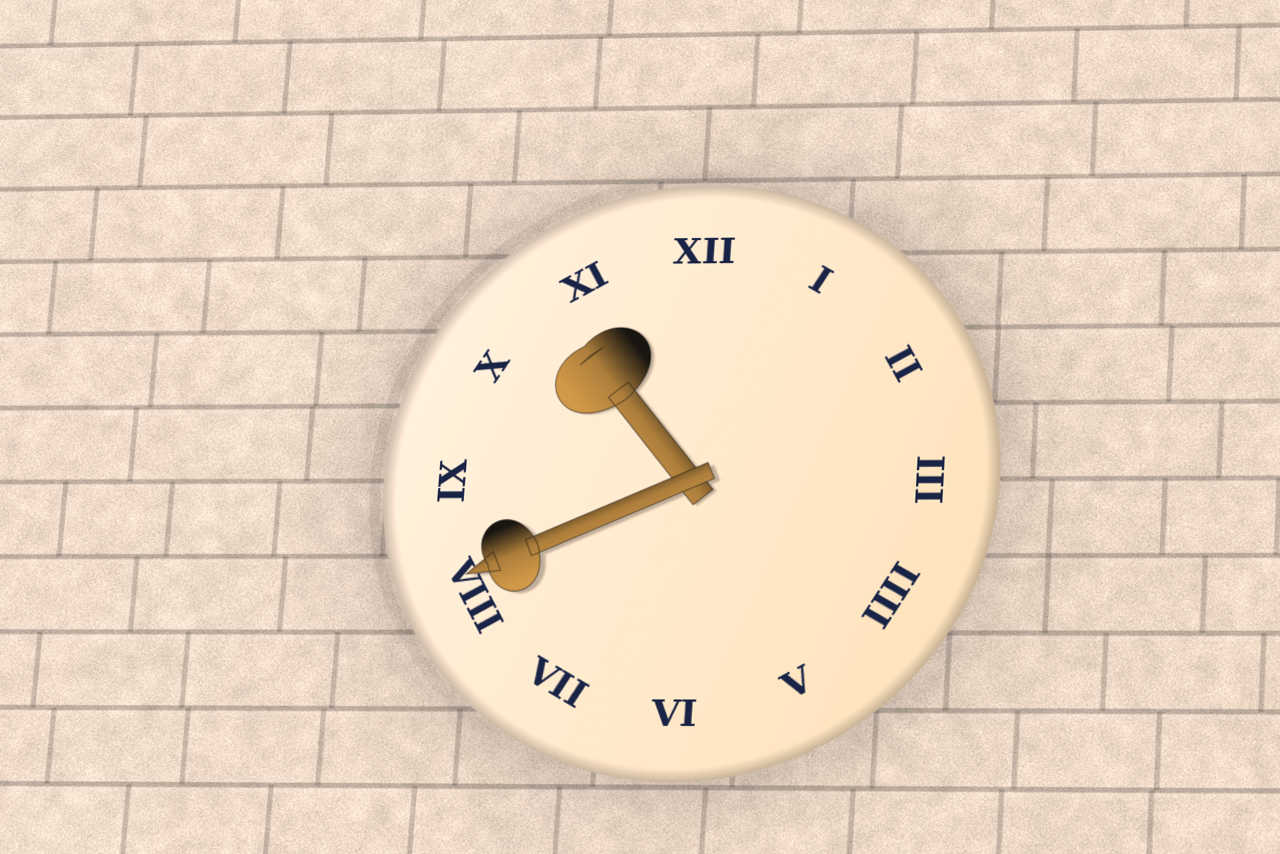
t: 10:41
